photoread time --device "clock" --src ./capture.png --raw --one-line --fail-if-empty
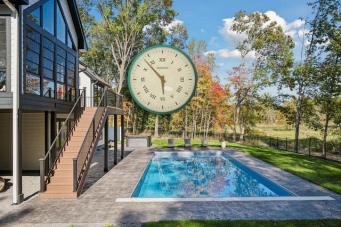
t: 5:53
